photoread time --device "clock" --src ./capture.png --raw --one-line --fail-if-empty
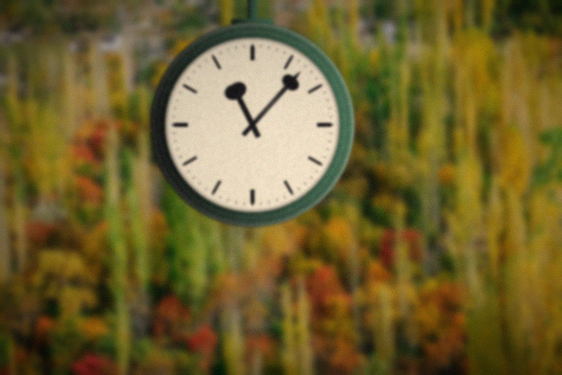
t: 11:07
